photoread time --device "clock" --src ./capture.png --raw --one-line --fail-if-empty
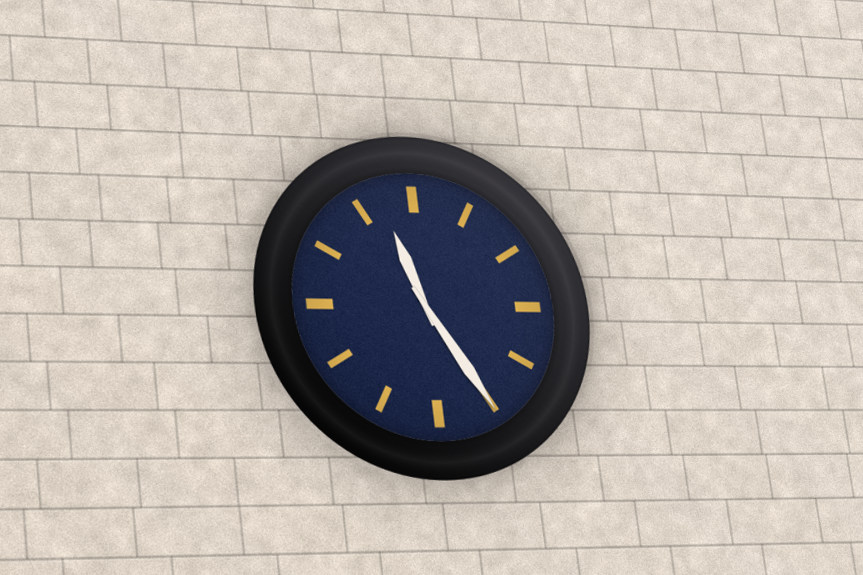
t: 11:25
